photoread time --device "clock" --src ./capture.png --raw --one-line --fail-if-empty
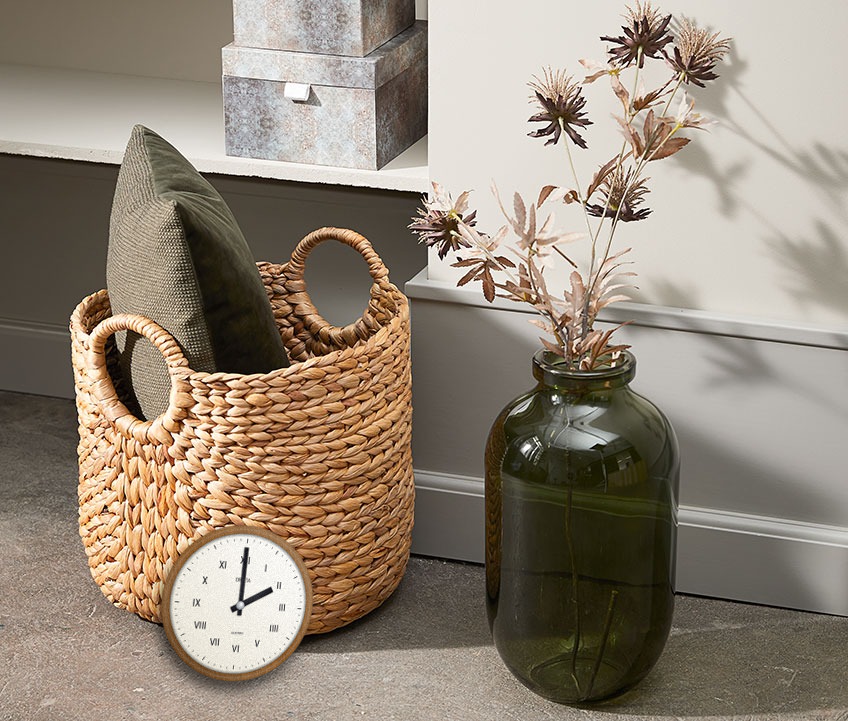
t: 2:00
